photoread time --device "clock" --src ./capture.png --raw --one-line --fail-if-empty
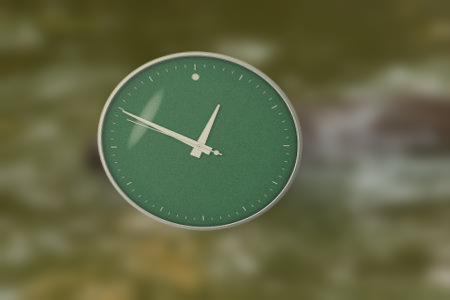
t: 12:49:49
